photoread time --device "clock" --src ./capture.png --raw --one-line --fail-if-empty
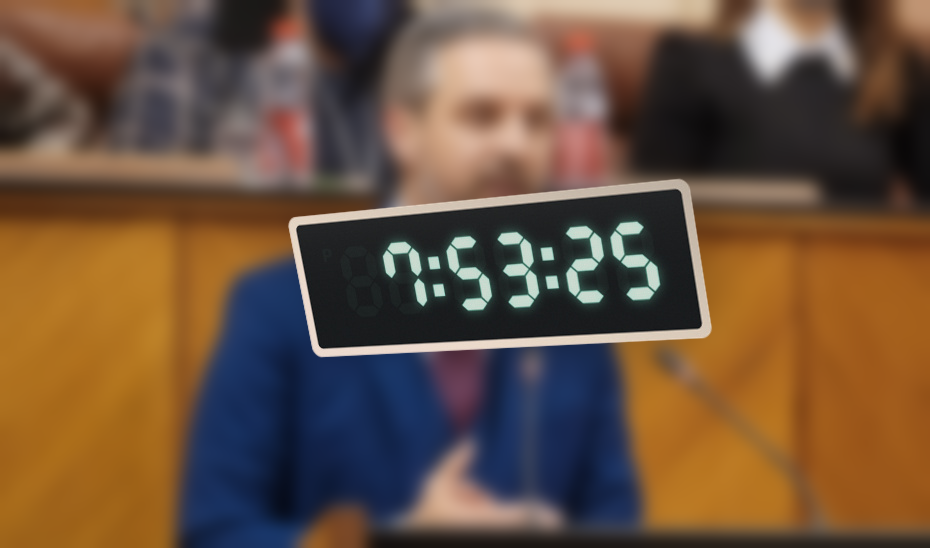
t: 7:53:25
